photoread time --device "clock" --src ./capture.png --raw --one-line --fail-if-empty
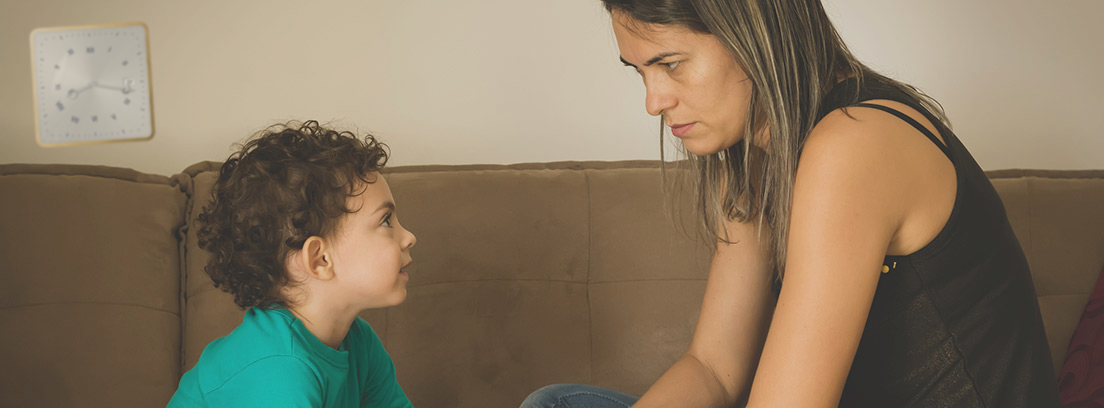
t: 8:17
